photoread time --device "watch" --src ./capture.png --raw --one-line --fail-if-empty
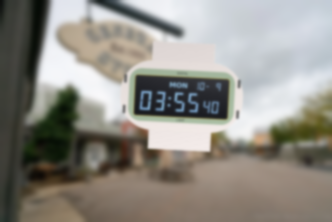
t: 3:55:40
